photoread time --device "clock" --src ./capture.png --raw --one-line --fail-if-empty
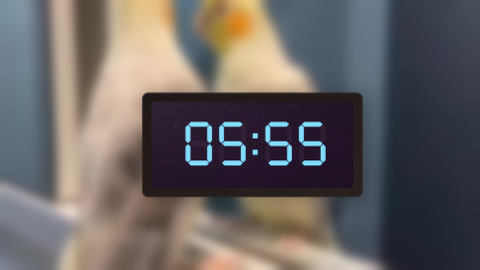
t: 5:55
